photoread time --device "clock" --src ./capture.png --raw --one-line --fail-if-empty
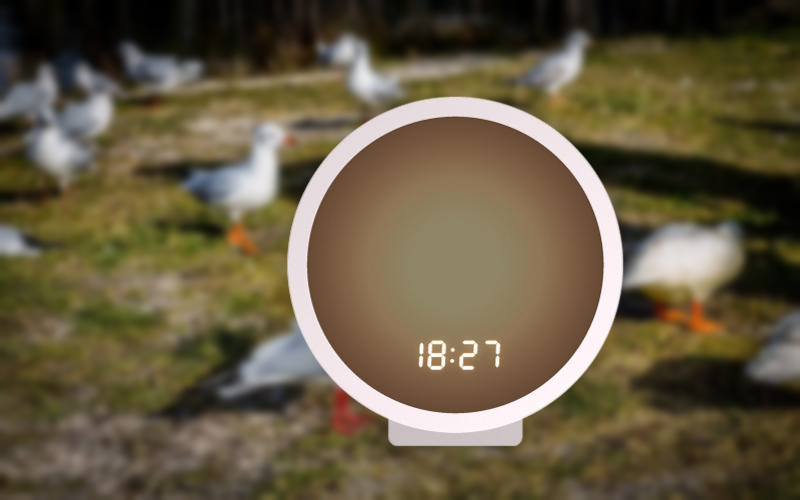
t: 18:27
